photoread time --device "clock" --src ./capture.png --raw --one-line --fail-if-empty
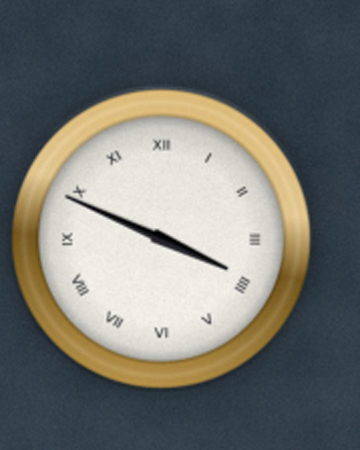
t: 3:49
